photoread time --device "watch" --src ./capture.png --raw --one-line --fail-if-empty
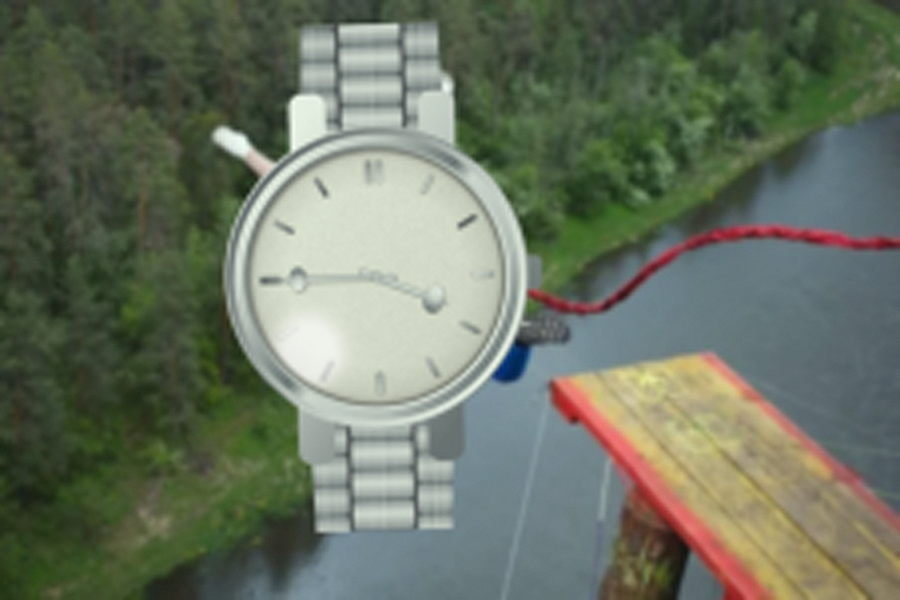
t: 3:45
